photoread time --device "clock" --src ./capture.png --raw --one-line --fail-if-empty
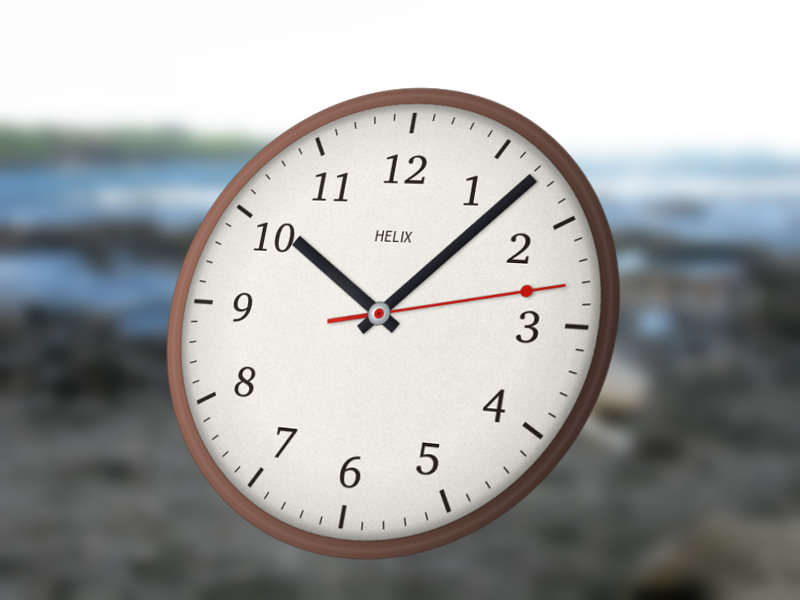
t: 10:07:13
